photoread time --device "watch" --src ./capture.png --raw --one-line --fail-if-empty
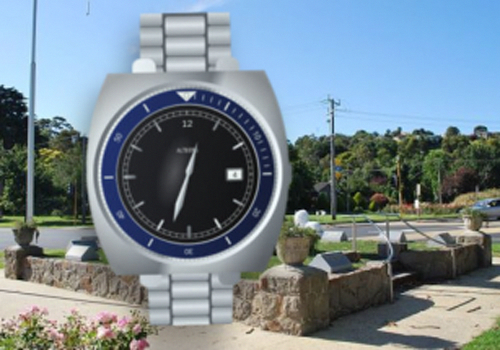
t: 12:33
